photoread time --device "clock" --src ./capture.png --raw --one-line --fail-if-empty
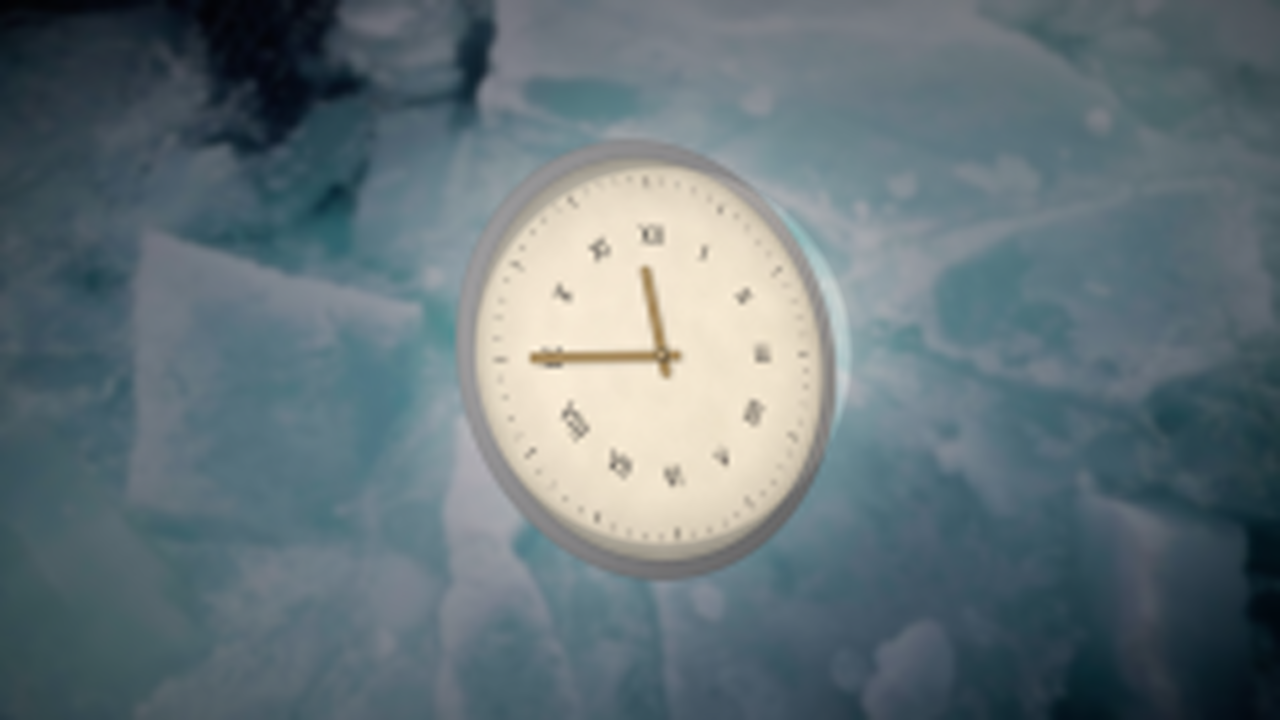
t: 11:45
